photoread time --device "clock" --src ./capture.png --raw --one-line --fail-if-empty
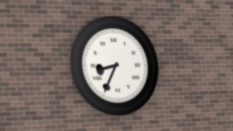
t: 8:35
